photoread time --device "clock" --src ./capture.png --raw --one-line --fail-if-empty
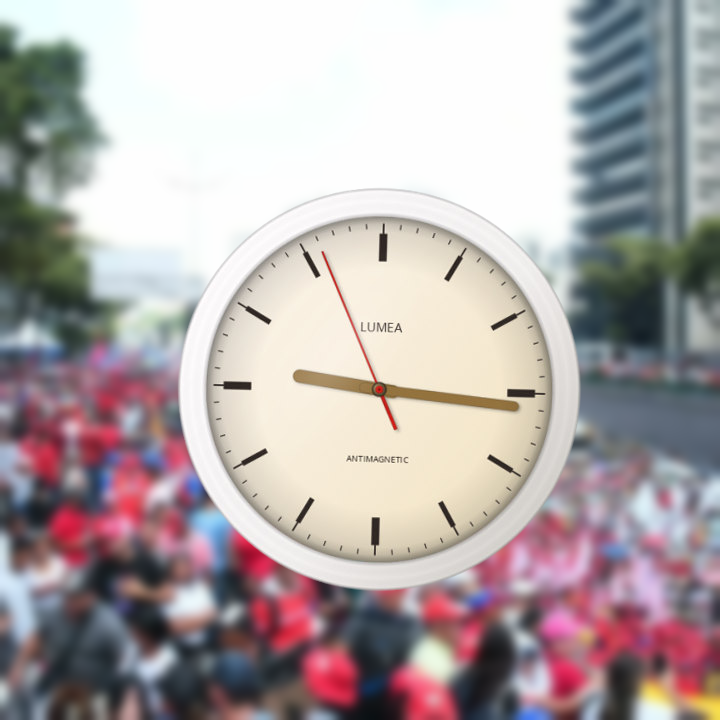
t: 9:15:56
